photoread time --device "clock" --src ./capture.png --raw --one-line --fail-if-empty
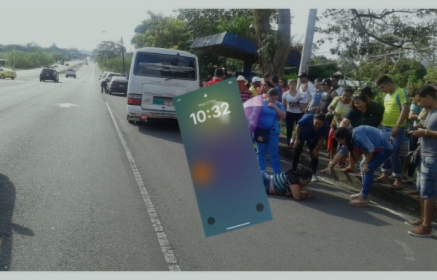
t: 10:32
